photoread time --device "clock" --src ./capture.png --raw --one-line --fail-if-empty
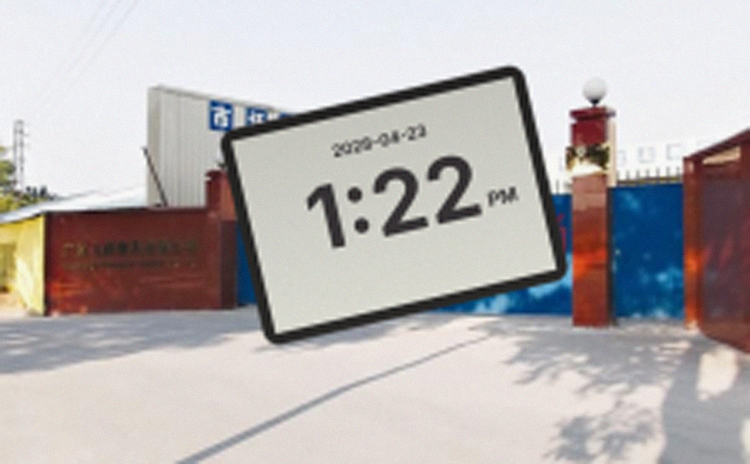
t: 1:22
